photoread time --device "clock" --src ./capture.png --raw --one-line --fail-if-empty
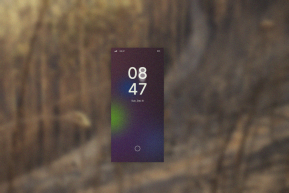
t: 8:47
